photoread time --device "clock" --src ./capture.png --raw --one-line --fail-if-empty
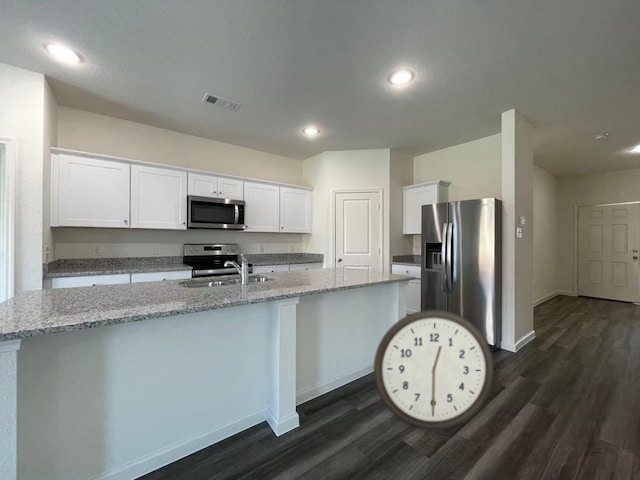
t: 12:30
